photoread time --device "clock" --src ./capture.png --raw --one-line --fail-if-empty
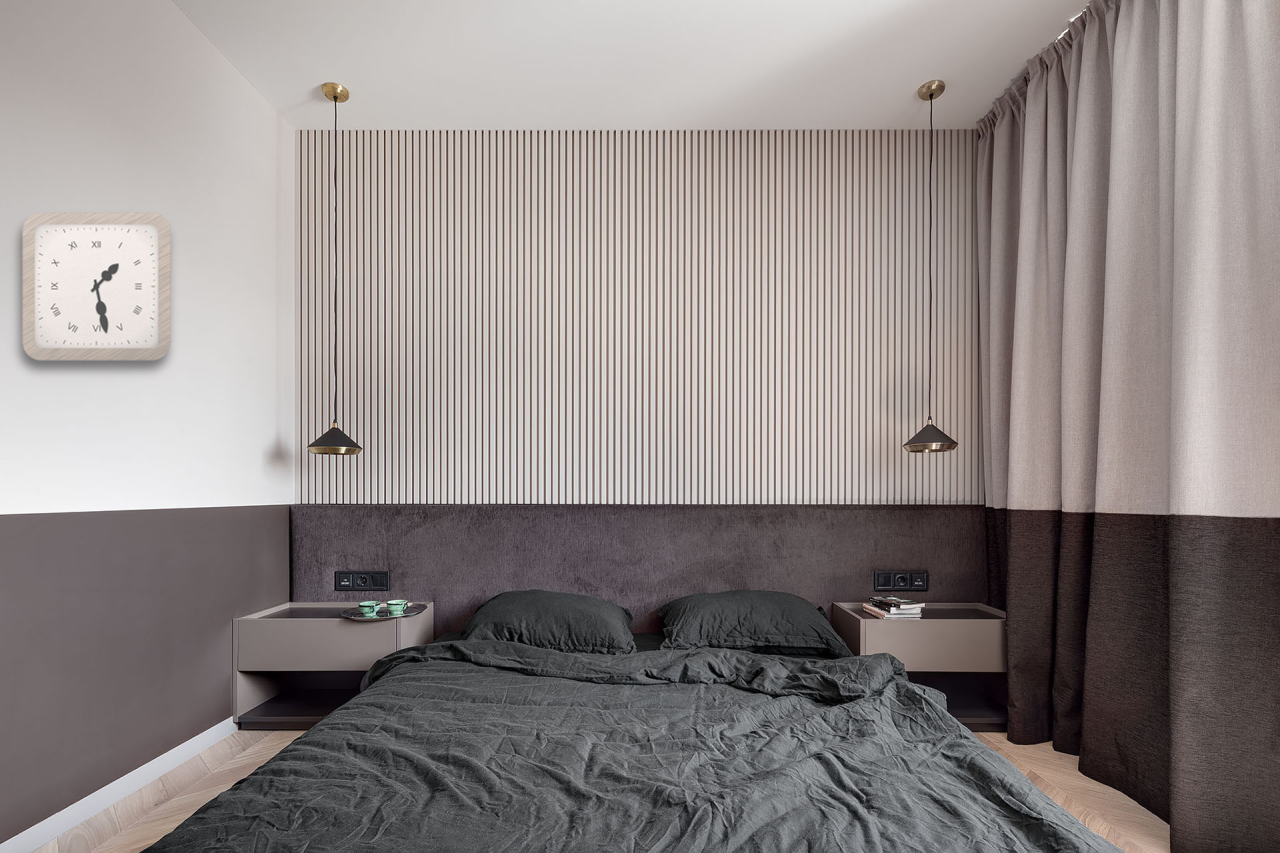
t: 1:28
